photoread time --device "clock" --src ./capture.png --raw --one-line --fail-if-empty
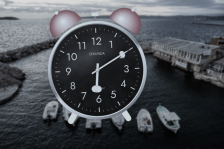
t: 6:10
